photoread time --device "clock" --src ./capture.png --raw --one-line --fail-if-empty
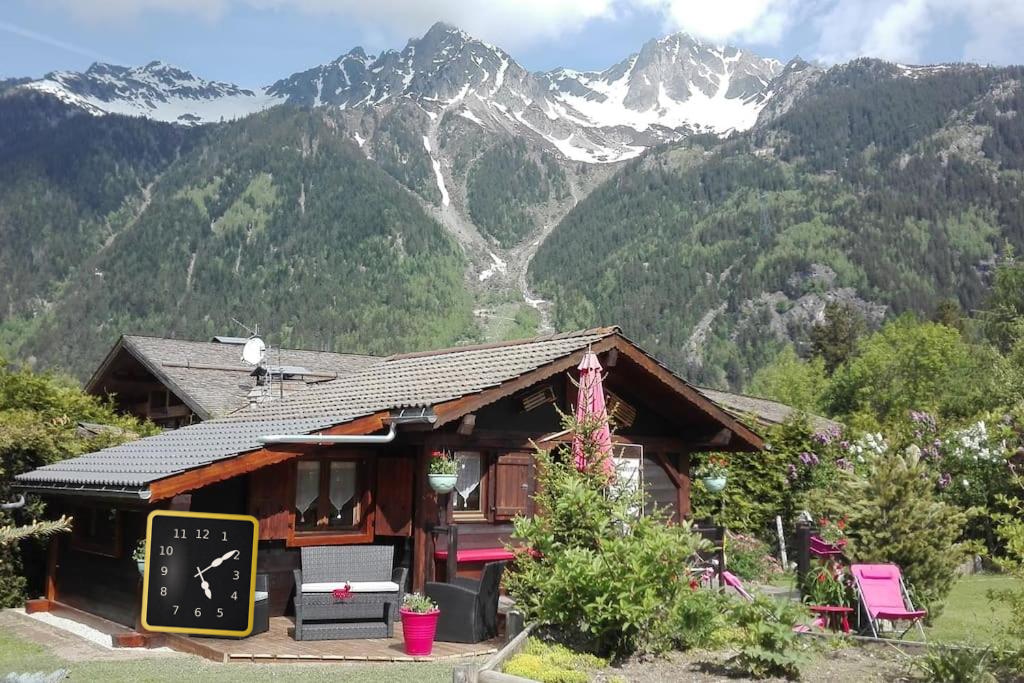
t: 5:09
